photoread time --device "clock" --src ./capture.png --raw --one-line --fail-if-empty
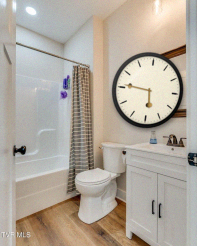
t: 5:46
